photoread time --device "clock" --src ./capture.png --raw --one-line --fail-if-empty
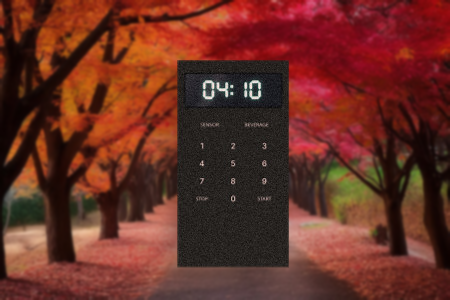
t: 4:10
